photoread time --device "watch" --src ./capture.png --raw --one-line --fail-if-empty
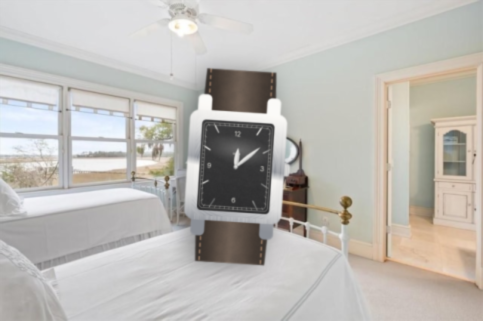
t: 12:08
